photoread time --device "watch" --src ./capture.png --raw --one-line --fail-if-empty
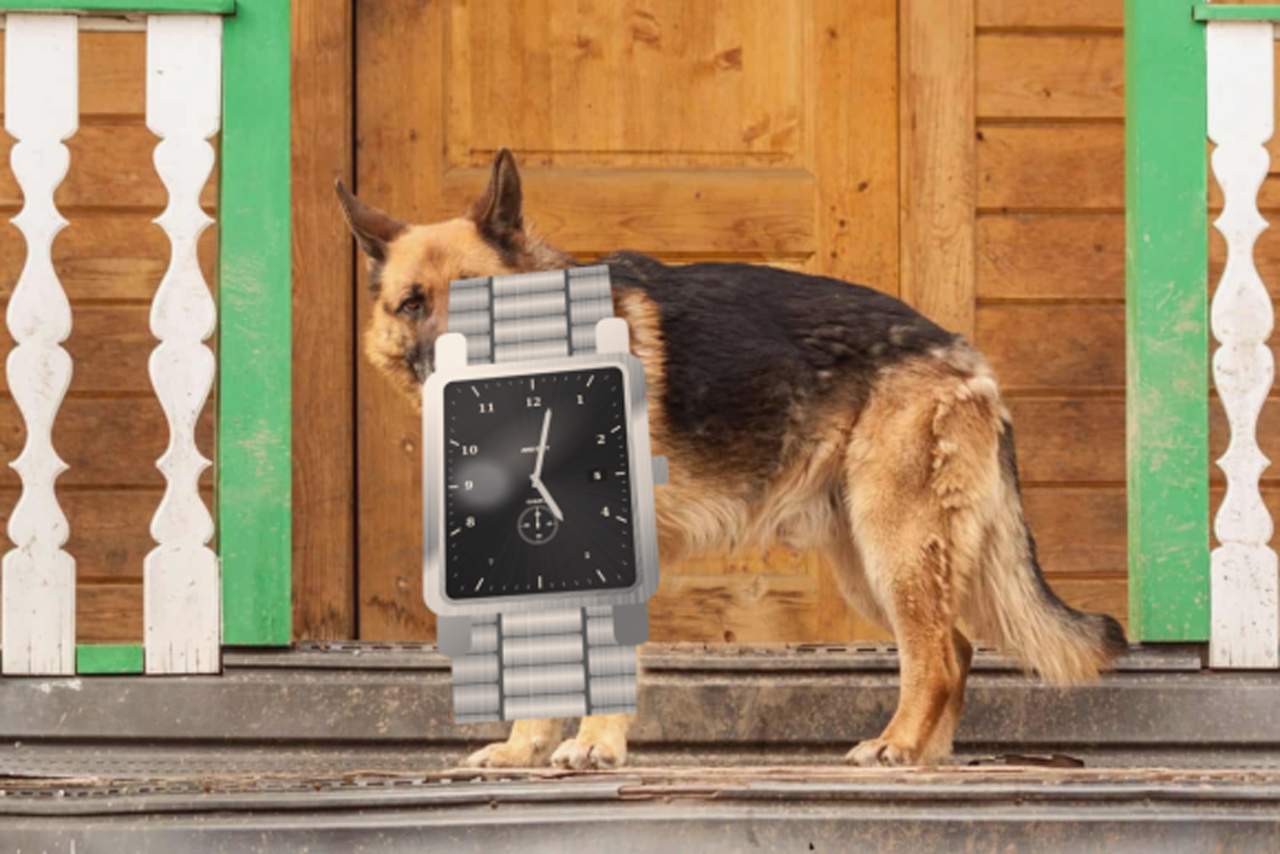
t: 5:02
